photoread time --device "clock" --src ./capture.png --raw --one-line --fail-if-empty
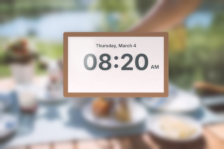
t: 8:20
